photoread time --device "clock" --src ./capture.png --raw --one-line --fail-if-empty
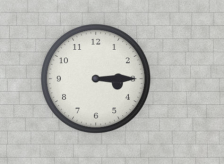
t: 3:15
